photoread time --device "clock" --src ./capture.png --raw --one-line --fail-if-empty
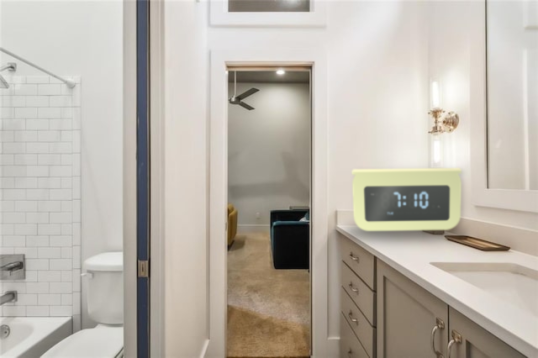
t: 7:10
